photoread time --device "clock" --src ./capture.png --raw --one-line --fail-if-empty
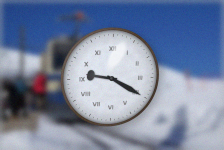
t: 9:20
